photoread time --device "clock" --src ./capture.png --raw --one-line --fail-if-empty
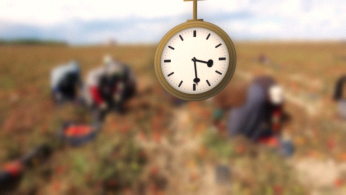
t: 3:29
